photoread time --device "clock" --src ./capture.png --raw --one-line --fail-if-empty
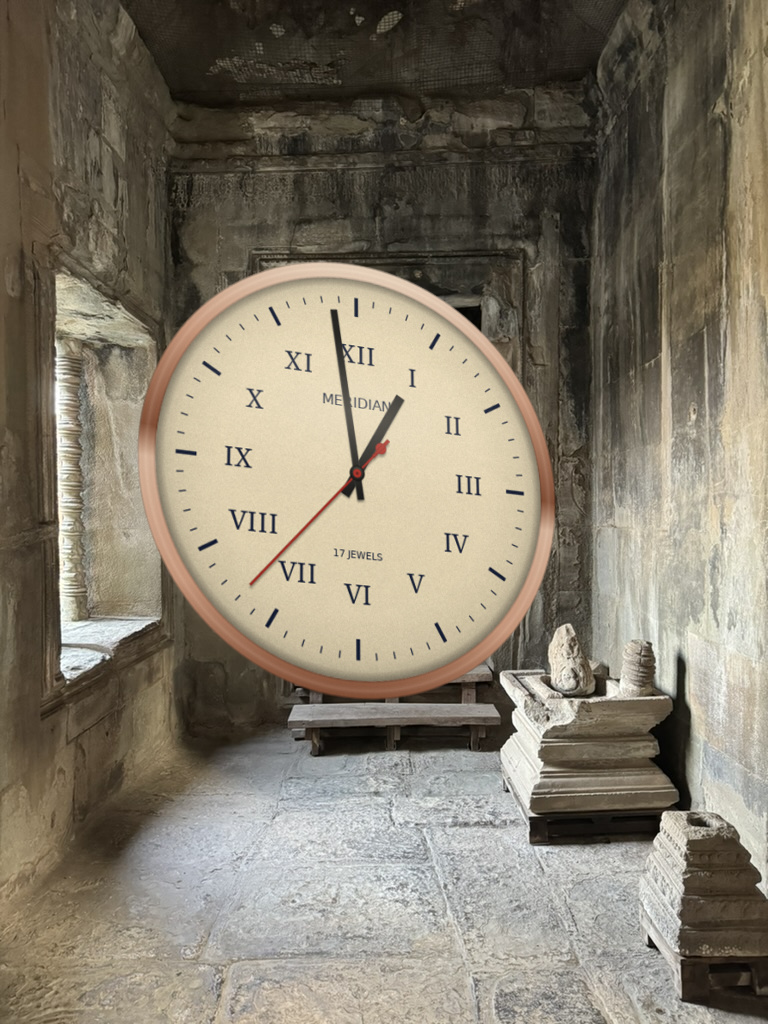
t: 12:58:37
